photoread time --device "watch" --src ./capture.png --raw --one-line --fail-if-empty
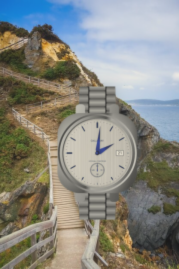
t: 2:01
